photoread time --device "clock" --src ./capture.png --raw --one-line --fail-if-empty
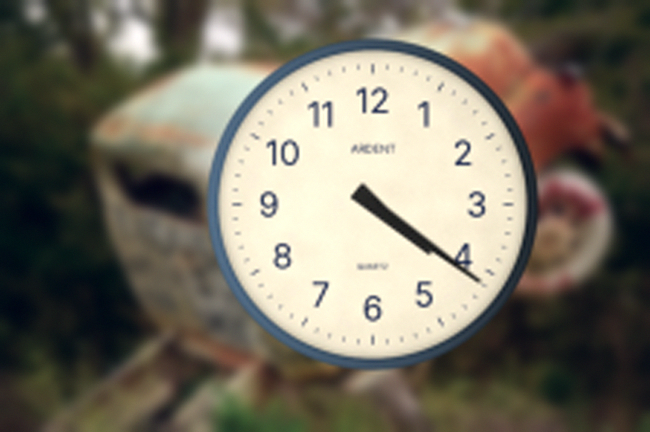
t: 4:21
